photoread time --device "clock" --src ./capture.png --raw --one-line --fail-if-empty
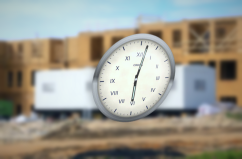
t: 6:02
